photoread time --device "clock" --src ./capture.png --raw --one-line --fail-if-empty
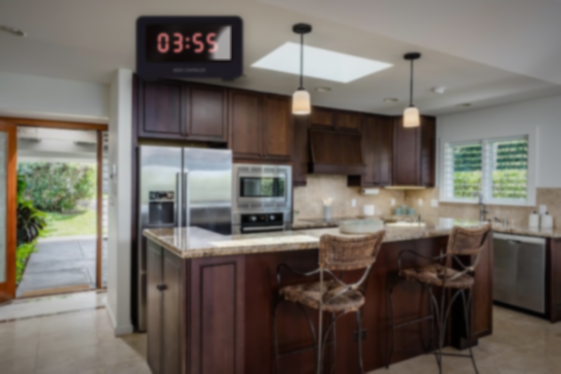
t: 3:55
